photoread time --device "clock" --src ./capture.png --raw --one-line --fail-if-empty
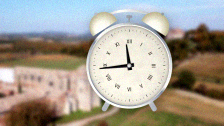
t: 11:44
